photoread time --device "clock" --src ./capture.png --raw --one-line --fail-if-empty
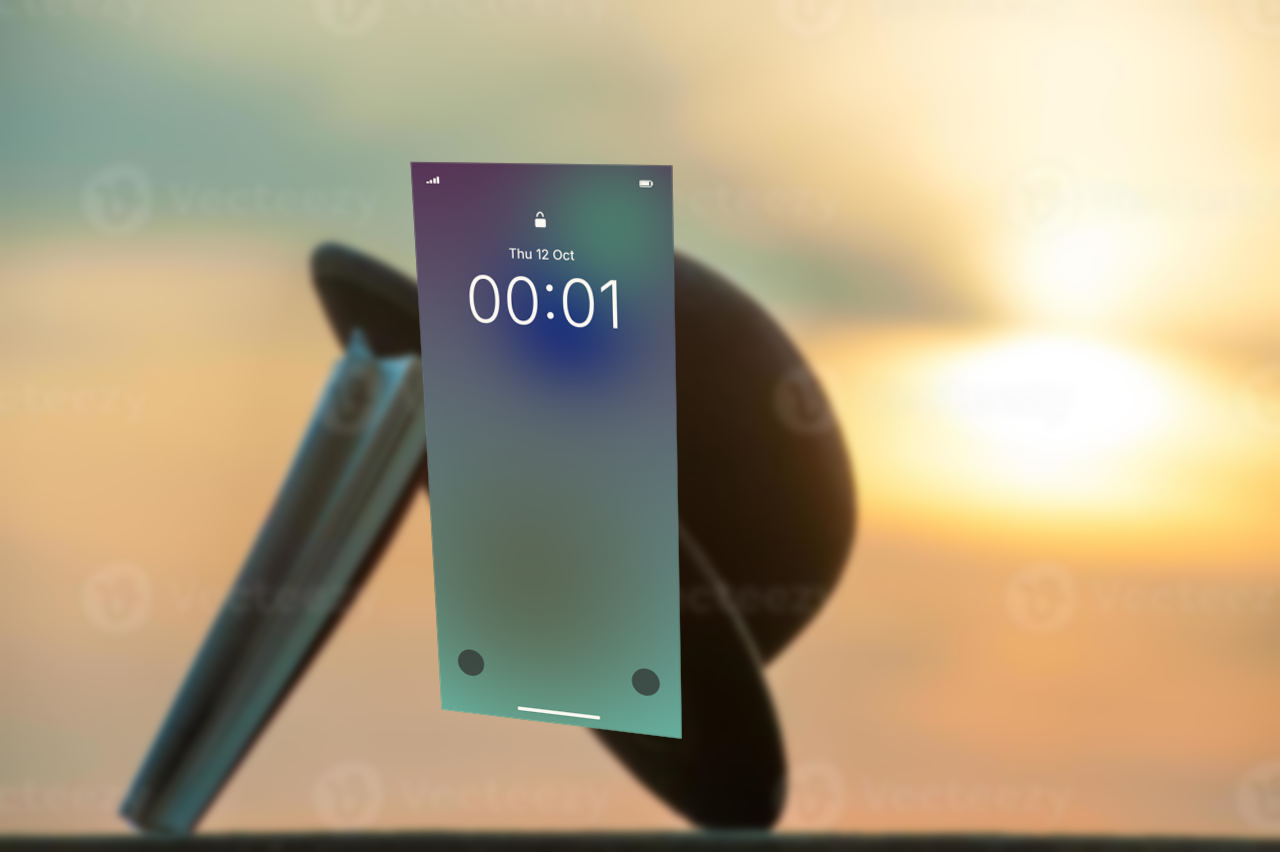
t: 0:01
